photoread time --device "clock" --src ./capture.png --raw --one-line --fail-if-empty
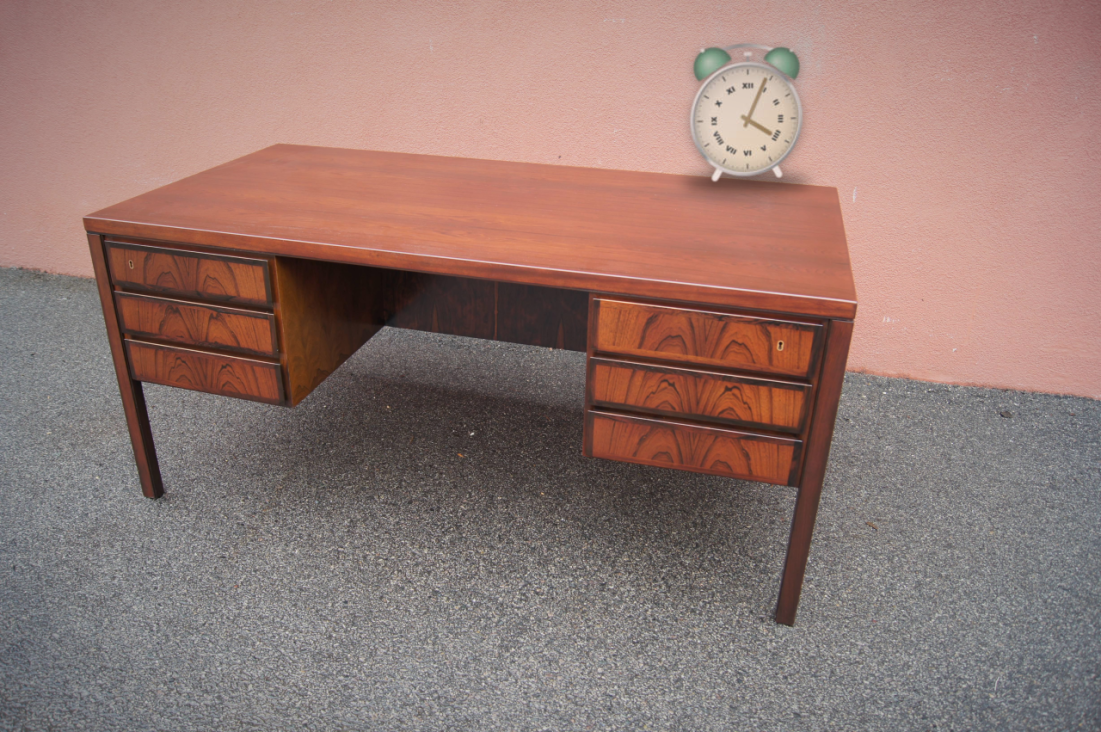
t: 4:04
